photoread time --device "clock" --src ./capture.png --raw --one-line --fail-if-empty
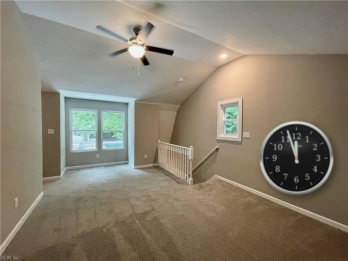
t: 11:57
